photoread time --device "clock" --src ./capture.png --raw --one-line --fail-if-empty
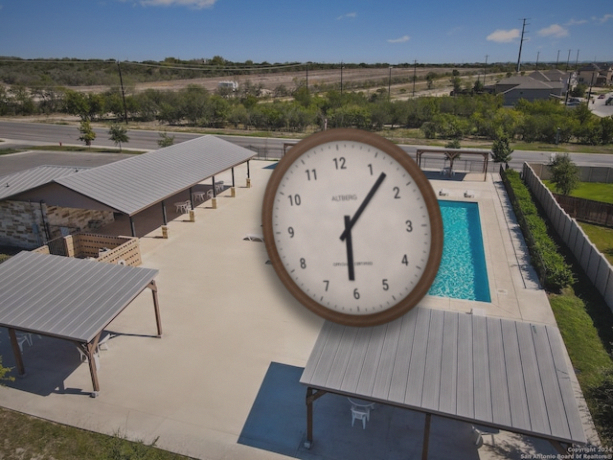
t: 6:07
